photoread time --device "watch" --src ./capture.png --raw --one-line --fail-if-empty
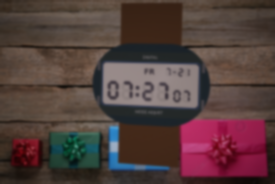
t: 7:27:07
